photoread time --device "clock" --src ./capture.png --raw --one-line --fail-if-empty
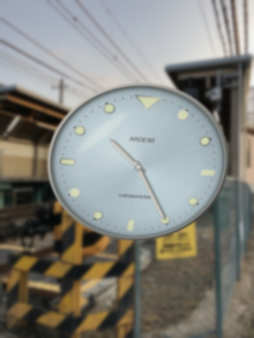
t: 10:25
